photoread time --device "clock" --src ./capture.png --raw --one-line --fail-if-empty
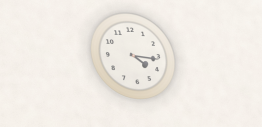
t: 4:16
